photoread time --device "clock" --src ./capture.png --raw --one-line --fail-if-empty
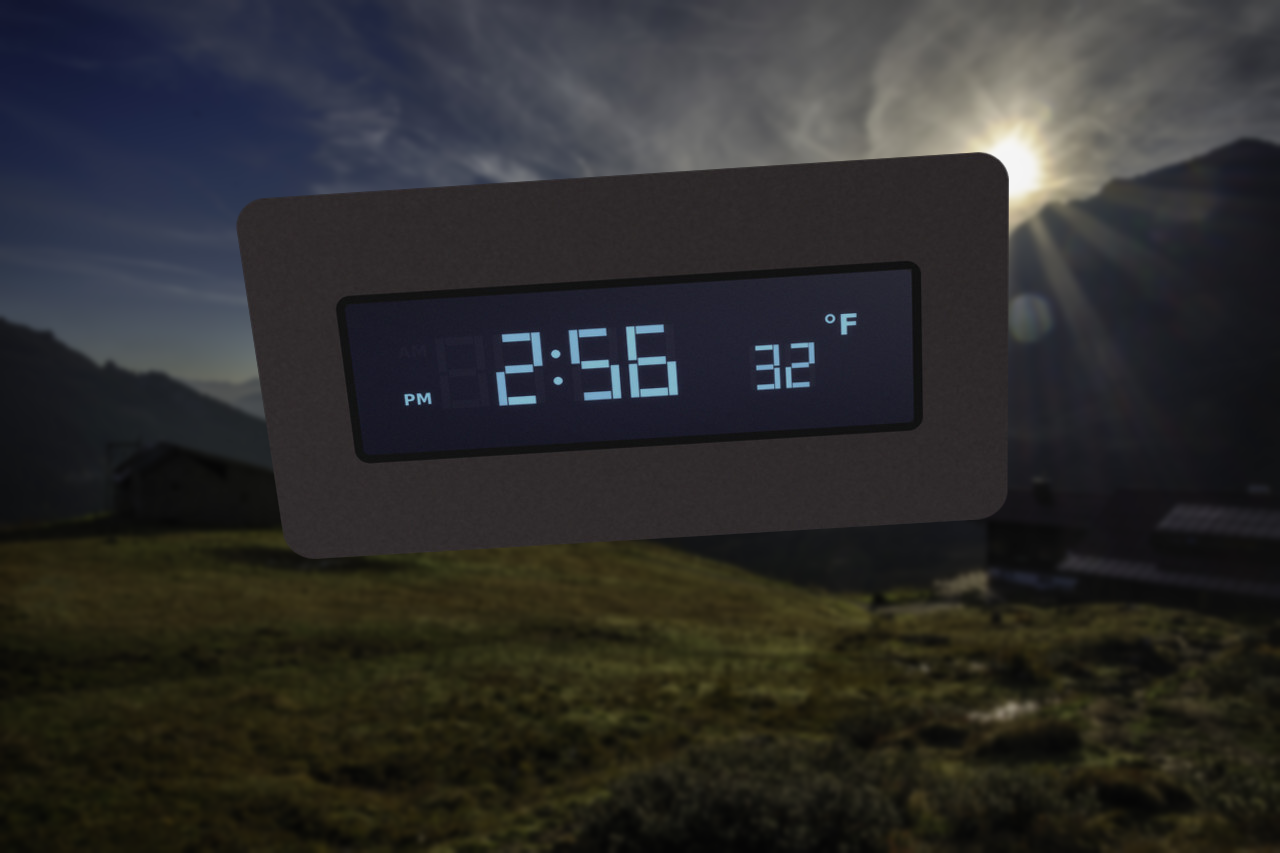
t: 2:56
